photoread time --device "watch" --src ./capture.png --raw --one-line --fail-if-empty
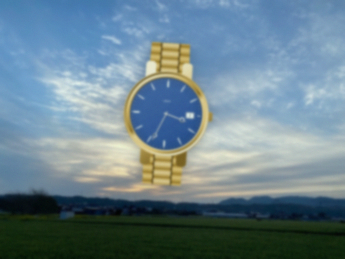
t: 3:34
